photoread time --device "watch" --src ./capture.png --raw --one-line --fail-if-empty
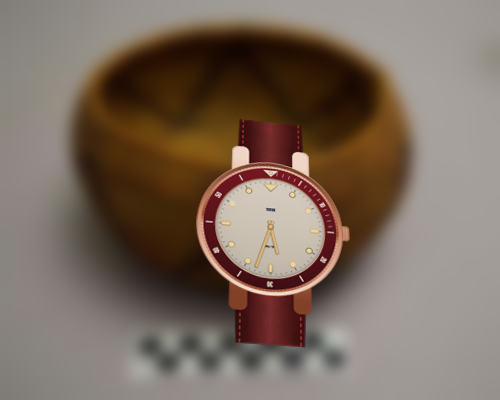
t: 5:33
